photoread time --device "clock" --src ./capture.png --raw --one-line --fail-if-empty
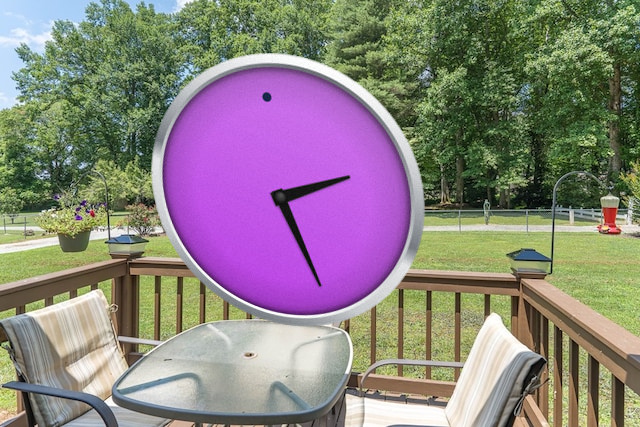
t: 2:27
